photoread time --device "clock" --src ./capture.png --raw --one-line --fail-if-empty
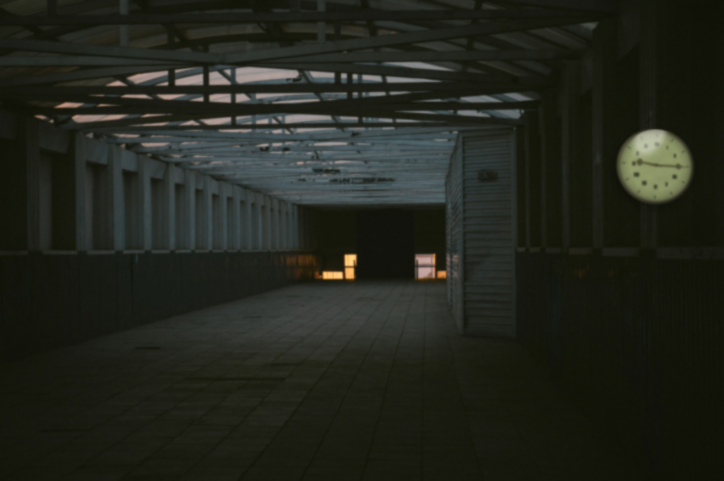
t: 9:15
